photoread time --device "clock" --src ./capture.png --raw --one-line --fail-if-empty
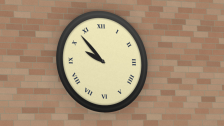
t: 9:53
